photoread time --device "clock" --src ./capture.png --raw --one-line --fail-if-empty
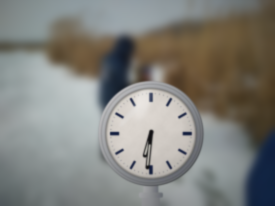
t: 6:31
